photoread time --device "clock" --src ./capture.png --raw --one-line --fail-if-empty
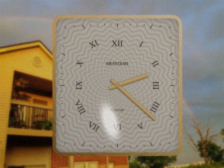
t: 2:22
